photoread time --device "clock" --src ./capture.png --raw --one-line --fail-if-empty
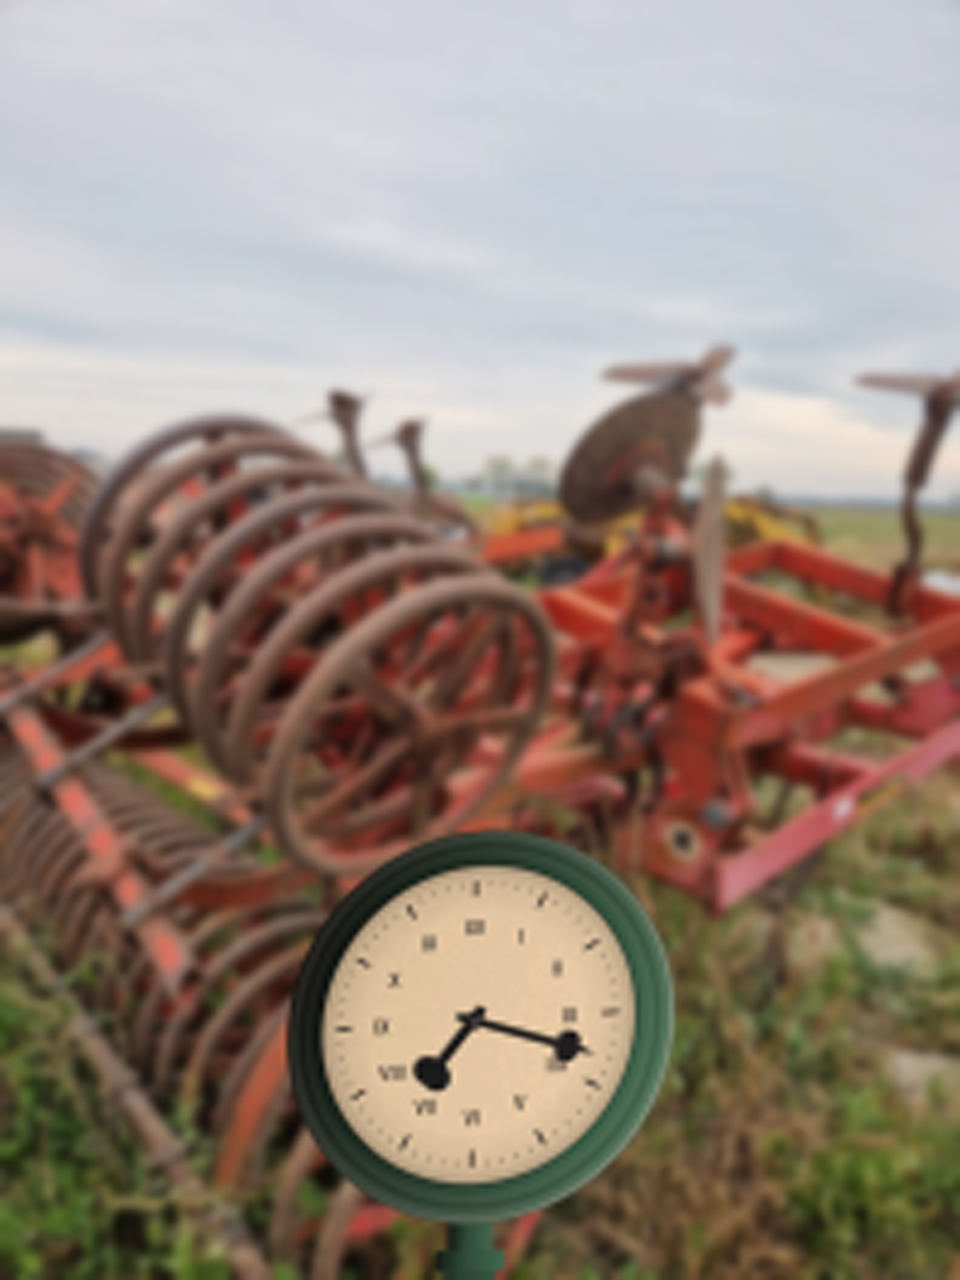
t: 7:18
